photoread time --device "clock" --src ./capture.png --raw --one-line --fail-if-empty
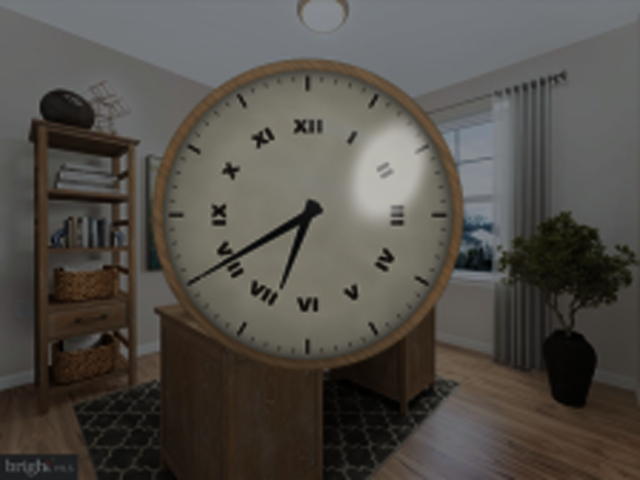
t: 6:40
